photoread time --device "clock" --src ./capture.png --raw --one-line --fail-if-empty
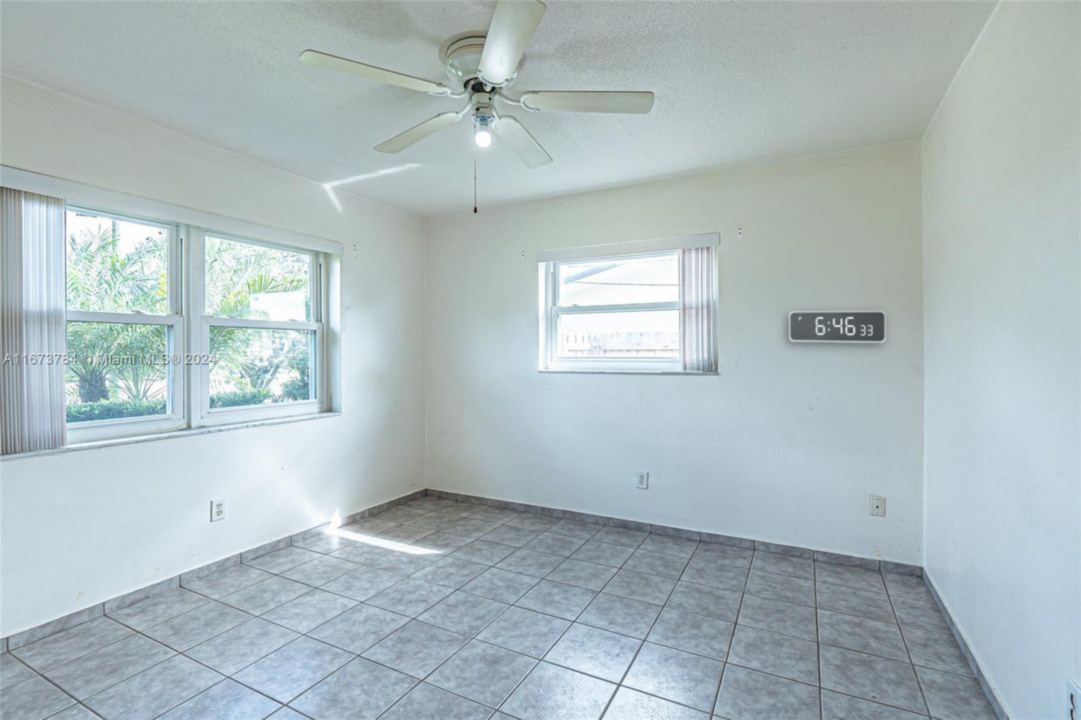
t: 6:46:33
